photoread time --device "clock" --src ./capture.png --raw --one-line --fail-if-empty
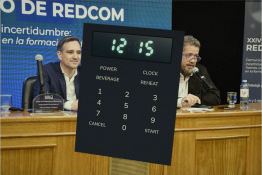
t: 12:15
